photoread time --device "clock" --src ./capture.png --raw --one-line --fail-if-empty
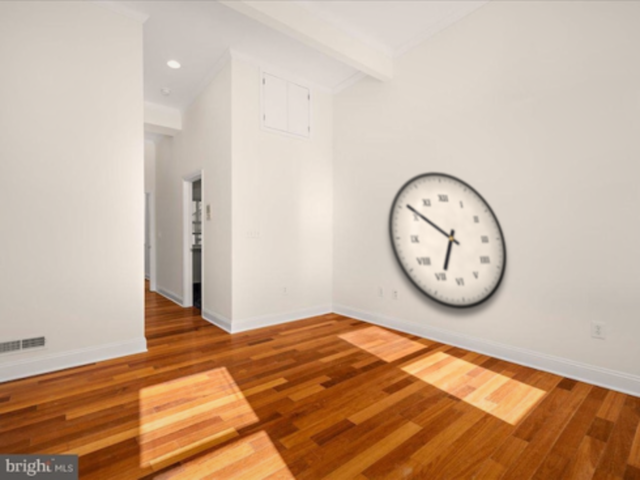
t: 6:51
